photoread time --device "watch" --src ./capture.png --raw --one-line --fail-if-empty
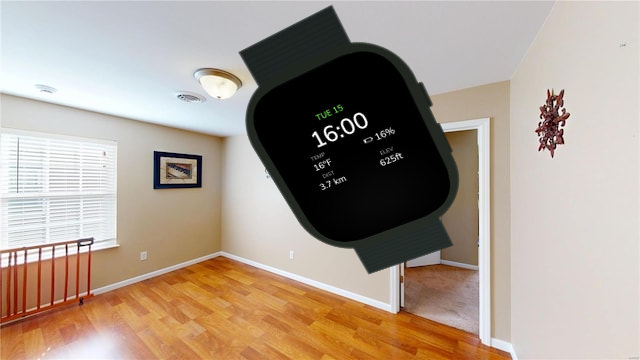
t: 16:00
